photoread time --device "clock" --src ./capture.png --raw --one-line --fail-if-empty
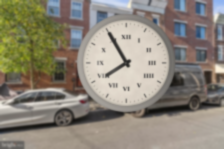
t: 7:55
